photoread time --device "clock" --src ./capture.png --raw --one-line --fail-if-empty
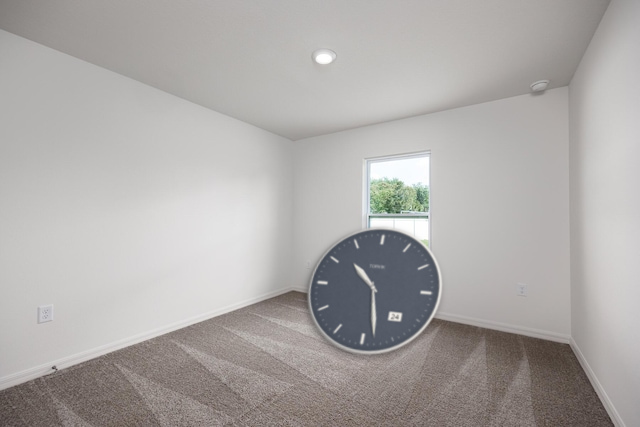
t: 10:28
